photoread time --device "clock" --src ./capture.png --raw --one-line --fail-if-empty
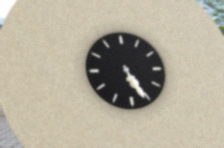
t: 5:26
